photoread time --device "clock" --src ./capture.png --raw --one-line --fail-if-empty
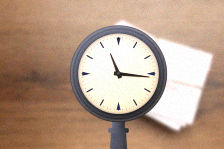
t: 11:16
